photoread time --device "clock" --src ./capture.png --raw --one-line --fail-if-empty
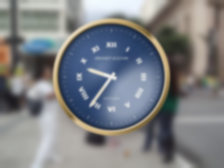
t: 9:36
